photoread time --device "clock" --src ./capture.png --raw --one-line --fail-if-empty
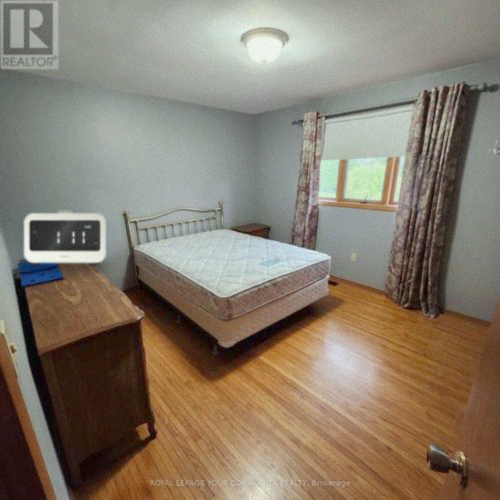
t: 1:11
